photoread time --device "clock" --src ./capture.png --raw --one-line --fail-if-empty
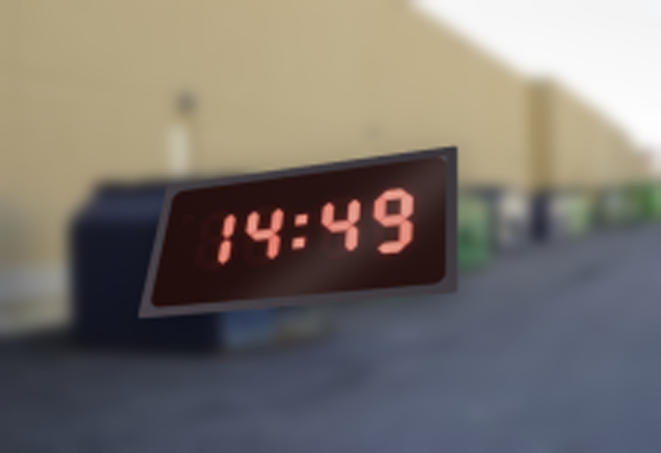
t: 14:49
